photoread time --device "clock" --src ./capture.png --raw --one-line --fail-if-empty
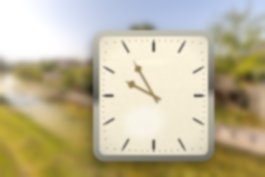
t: 9:55
